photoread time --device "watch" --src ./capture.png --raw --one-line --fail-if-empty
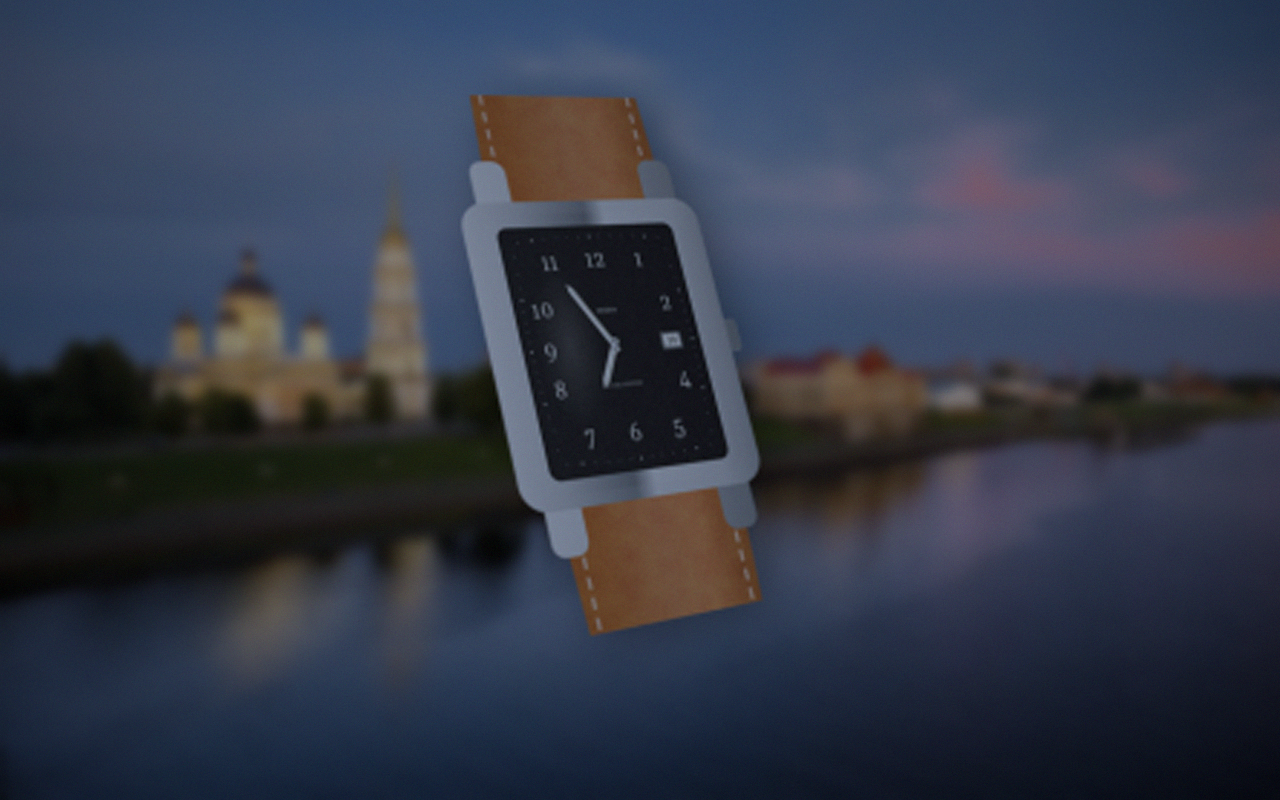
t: 6:55
